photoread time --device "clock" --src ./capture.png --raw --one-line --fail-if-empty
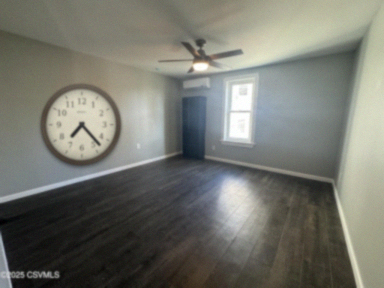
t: 7:23
